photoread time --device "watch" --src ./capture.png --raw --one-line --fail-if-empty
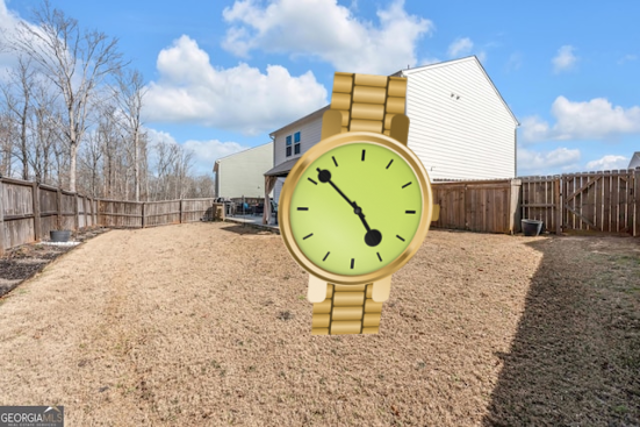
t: 4:52
